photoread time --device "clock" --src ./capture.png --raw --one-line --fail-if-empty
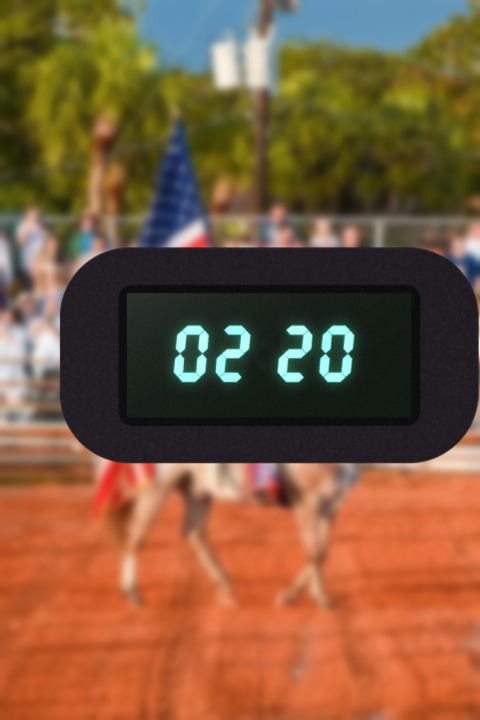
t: 2:20
